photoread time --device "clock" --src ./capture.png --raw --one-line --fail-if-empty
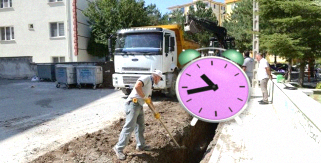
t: 10:43
